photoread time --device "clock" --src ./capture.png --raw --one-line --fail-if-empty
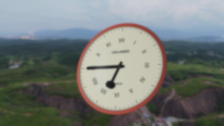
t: 6:45
